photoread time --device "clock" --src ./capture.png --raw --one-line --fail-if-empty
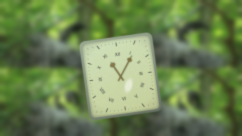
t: 11:06
